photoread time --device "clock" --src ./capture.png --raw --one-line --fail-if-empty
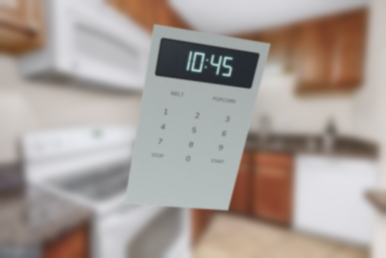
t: 10:45
